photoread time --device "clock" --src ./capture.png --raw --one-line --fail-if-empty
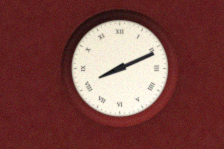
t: 8:11
